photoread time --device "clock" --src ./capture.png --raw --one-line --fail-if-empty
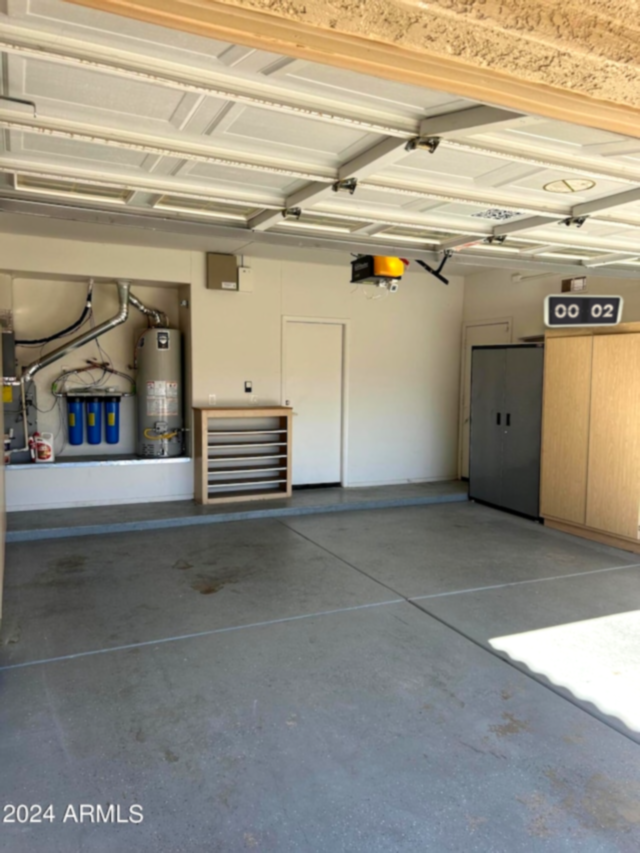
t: 0:02
